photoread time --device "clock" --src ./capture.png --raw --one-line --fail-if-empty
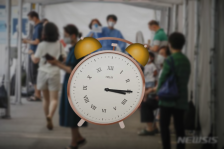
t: 3:15
